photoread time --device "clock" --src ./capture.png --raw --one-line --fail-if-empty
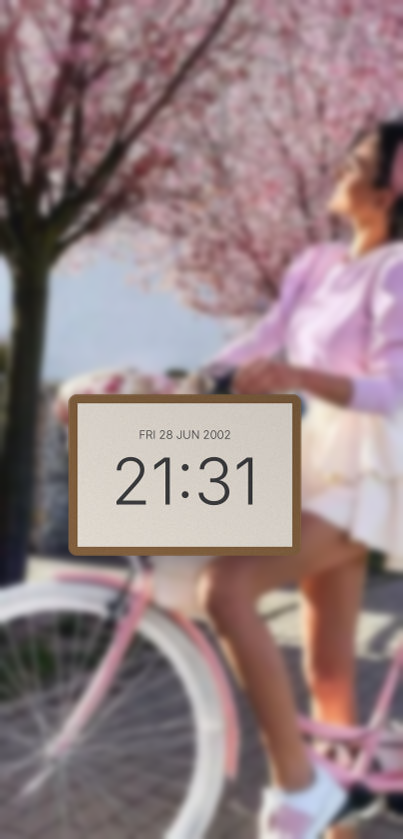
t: 21:31
